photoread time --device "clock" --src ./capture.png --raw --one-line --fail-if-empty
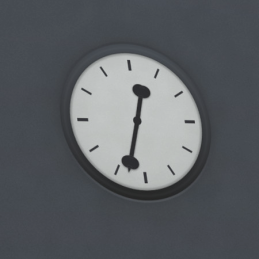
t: 12:33
